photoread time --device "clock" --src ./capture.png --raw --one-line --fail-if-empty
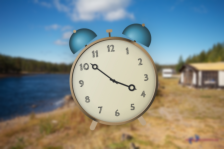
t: 3:52
